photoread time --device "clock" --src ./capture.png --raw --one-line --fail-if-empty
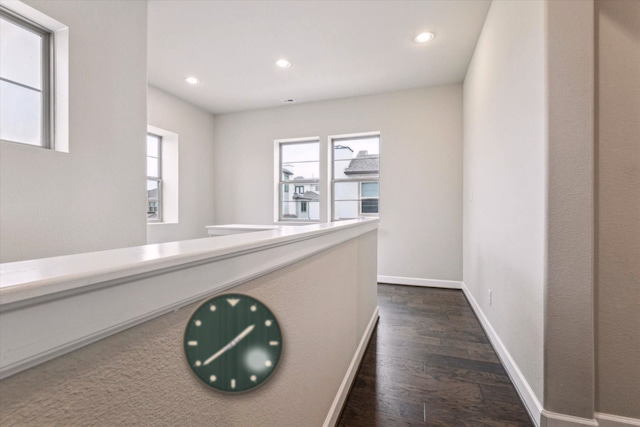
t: 1:39
